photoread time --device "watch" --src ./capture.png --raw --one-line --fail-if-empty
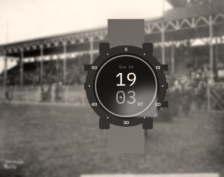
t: 19:03
